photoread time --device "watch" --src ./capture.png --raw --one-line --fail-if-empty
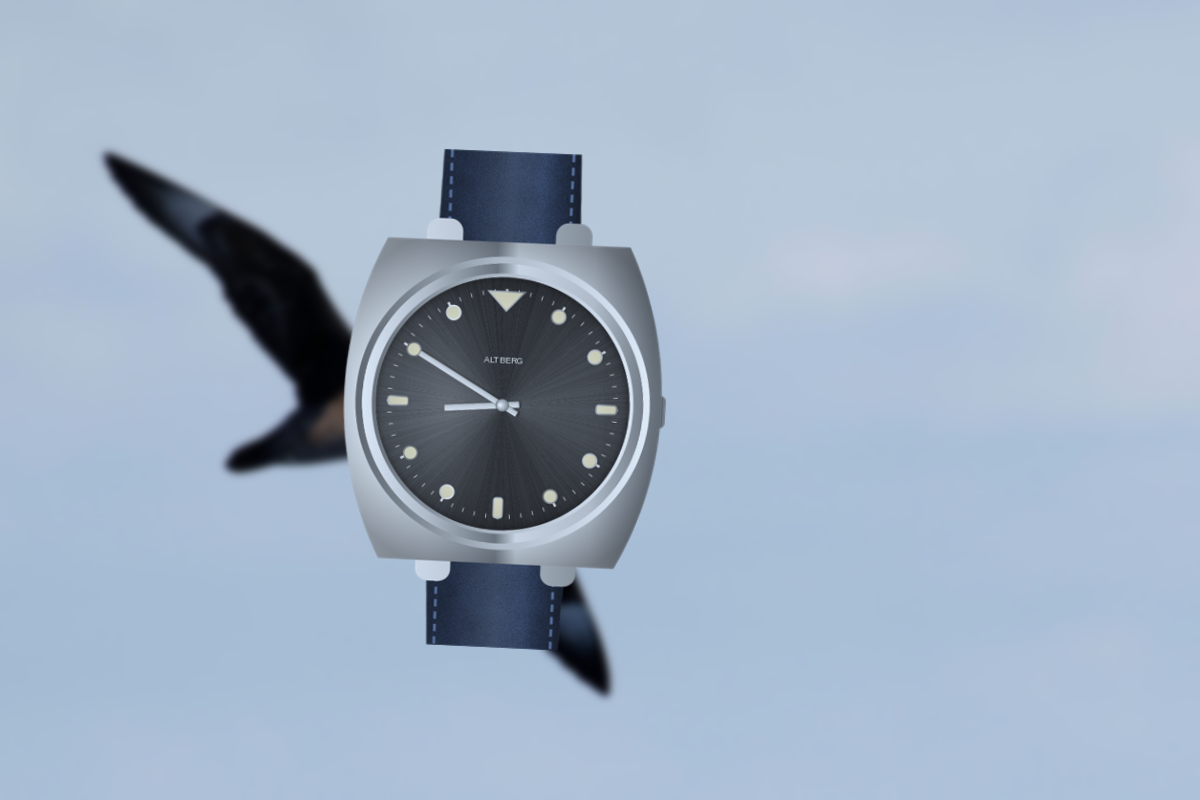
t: 8:50
